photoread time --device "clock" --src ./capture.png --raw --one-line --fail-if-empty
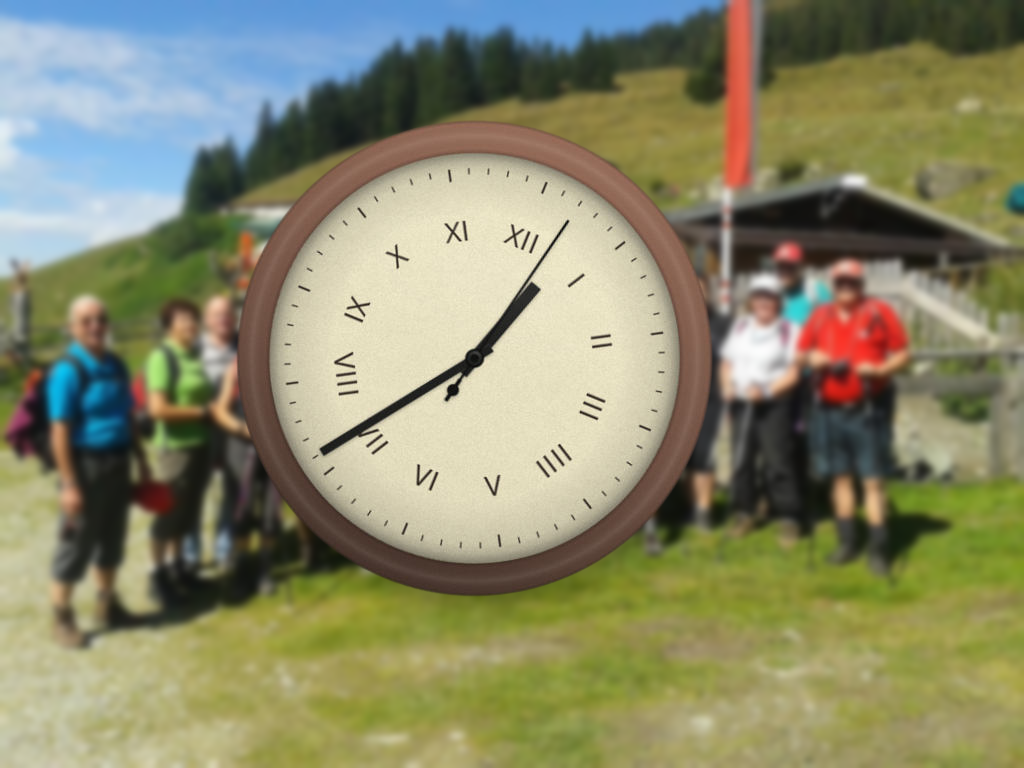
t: 12:36:02
